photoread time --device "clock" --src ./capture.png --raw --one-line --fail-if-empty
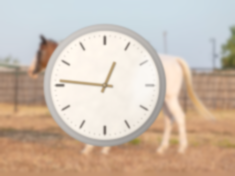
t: 12:46
